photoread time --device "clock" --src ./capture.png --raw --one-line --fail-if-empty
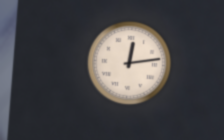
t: 12:13
